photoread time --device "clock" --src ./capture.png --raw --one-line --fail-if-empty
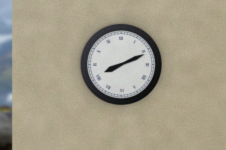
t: 8:11
